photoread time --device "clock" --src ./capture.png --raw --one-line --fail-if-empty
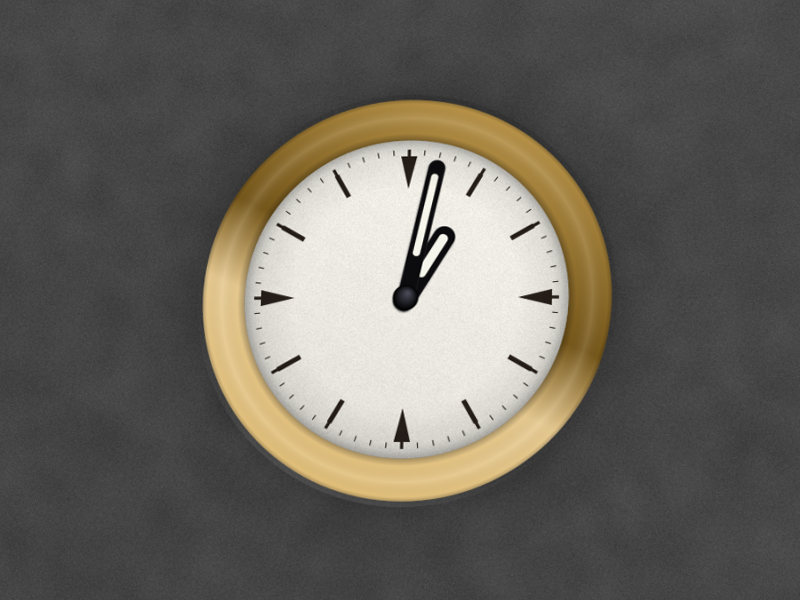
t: 1:02
